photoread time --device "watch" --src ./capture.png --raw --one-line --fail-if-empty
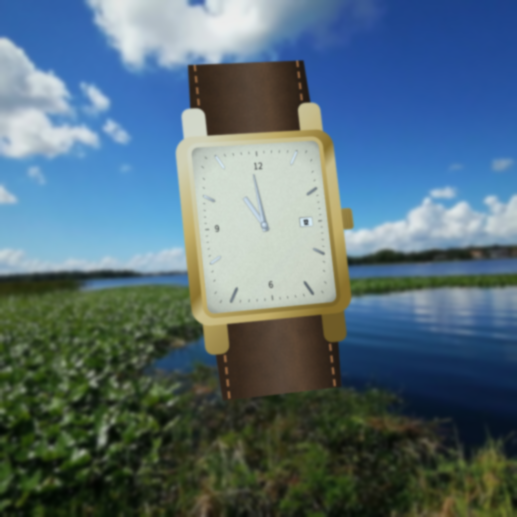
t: 10:59
